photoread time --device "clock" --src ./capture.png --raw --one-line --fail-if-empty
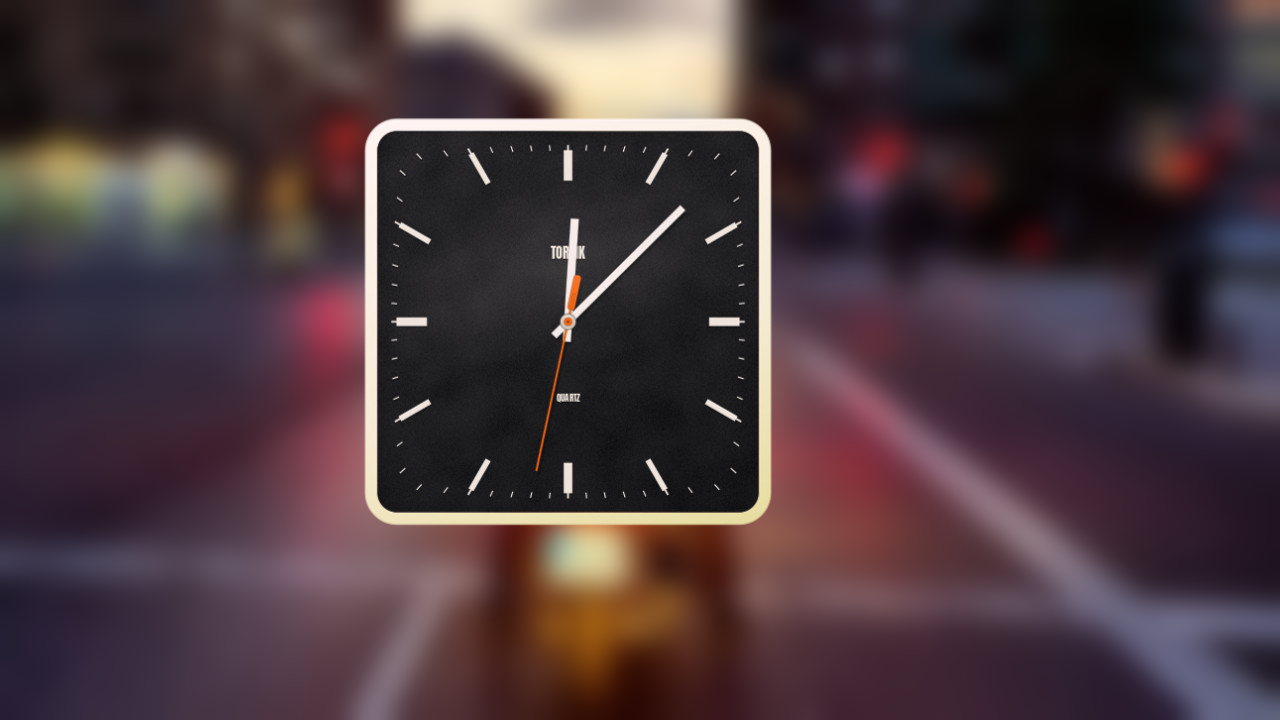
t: 12:07:32
